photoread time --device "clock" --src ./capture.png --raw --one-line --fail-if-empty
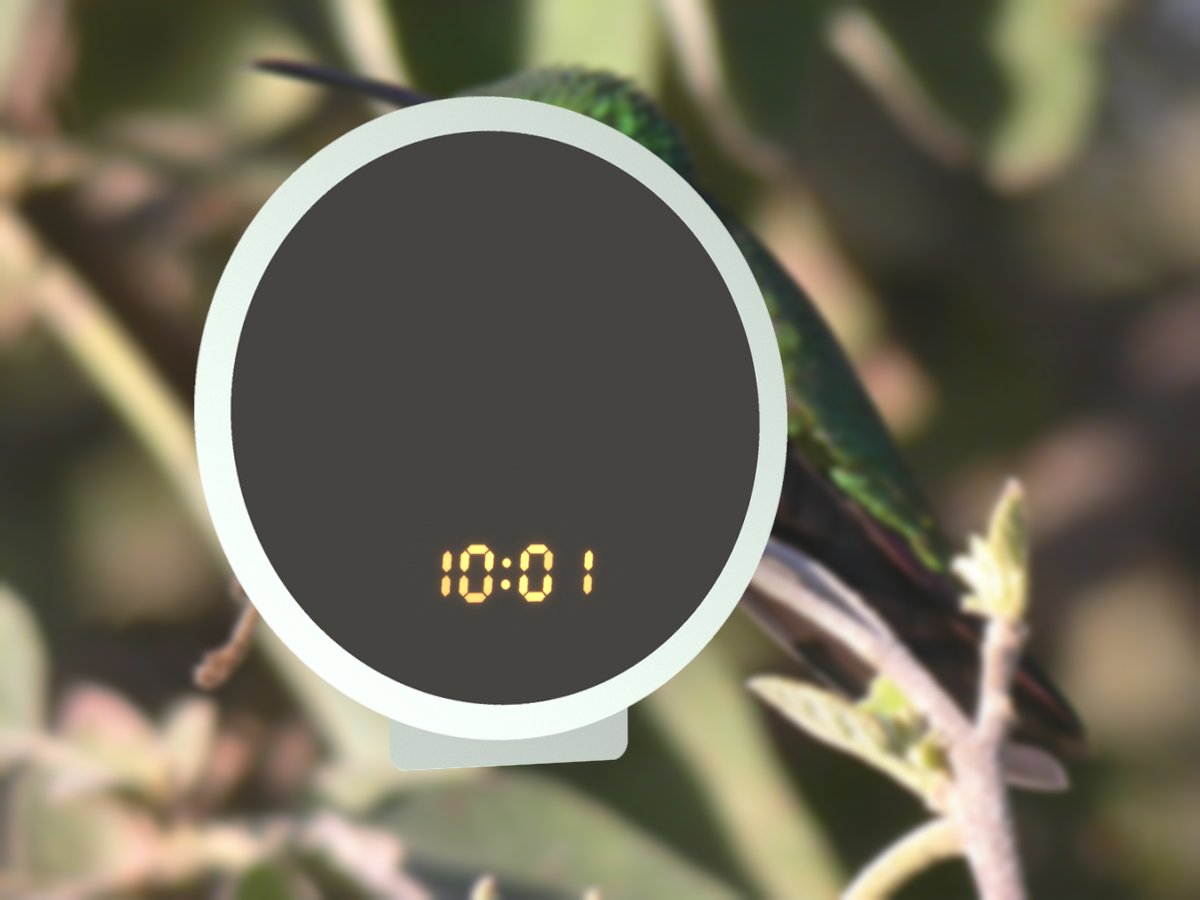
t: 10:01
